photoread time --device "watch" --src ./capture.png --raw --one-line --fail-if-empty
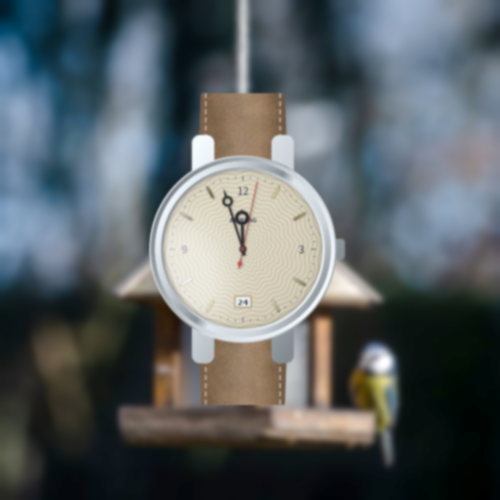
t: 11:57:02
